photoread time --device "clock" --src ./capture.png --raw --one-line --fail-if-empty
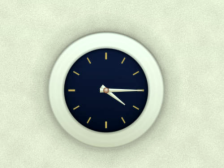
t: 4:15
